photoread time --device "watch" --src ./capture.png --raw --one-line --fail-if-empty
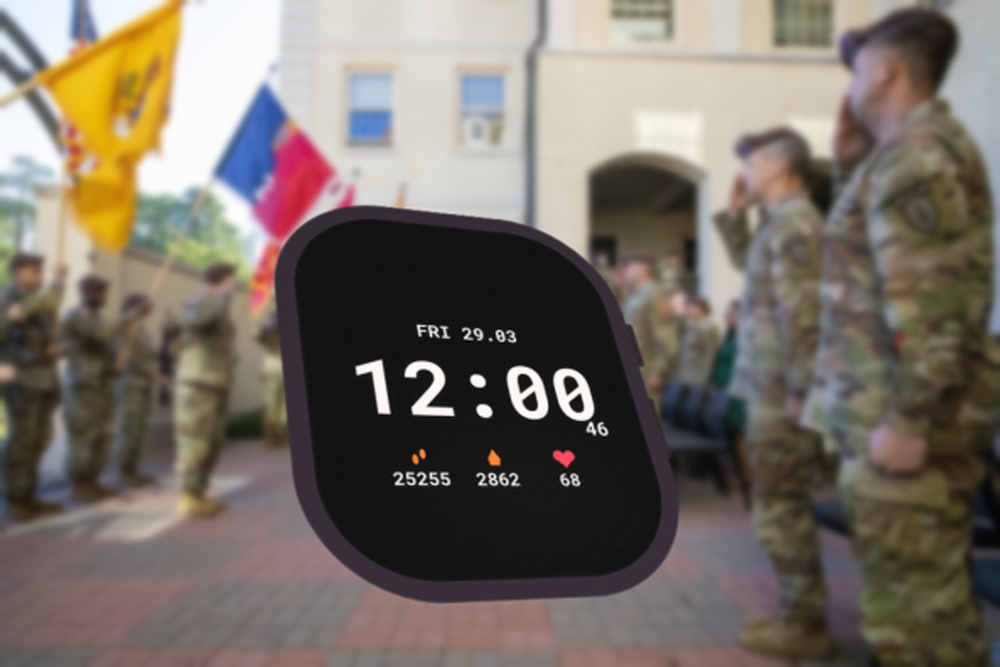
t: 12:00:46
